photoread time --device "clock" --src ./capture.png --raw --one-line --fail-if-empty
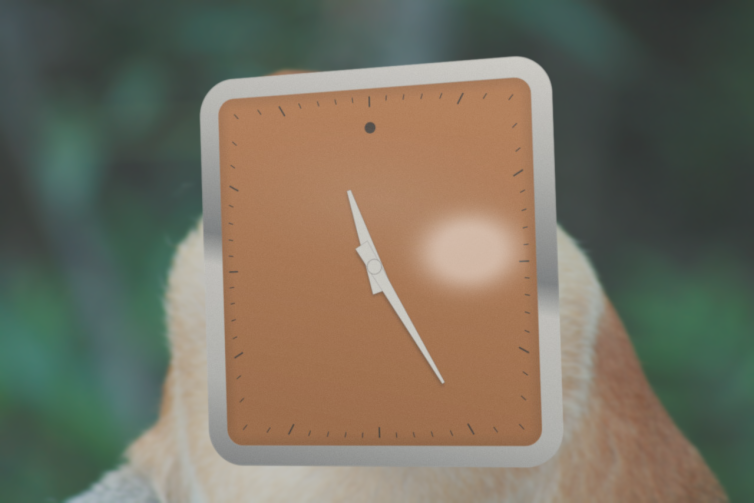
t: 11:25
